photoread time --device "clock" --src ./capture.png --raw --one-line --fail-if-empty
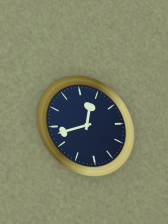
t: 12:43
